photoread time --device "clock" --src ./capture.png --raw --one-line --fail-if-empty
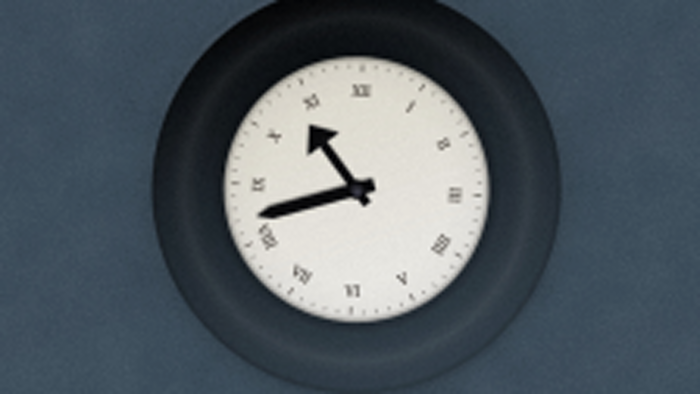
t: 10:42
